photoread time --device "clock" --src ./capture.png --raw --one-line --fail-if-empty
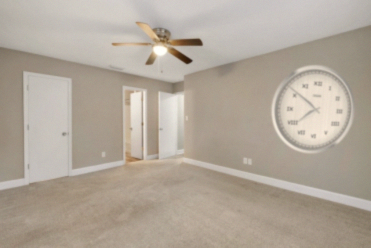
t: 7:51
